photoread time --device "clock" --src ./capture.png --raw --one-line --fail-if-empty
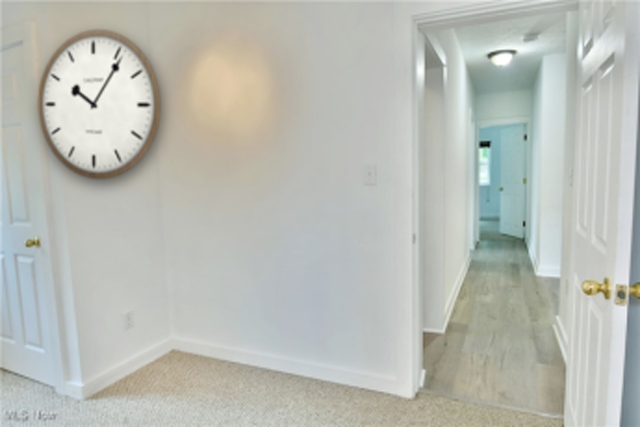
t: 10:06
